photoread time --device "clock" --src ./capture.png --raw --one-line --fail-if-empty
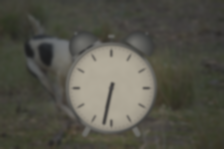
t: 6:32
